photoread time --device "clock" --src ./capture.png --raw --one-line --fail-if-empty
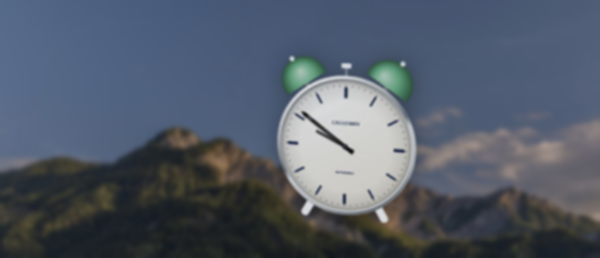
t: 9:51
